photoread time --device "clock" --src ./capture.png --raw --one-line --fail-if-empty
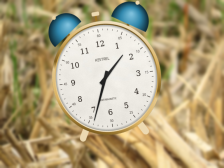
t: 1:34
